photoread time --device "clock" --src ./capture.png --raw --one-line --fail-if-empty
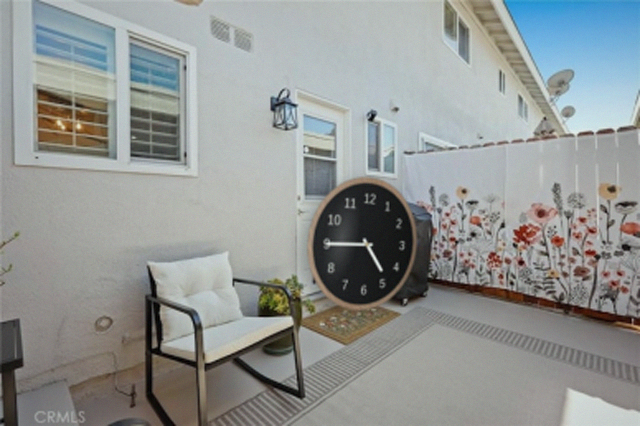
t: 4:45
